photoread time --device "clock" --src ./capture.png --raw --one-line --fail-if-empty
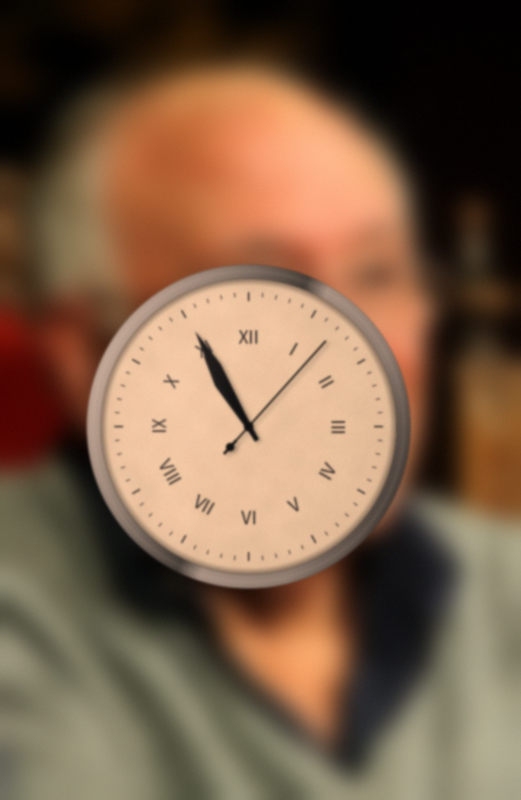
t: 10:55:07
